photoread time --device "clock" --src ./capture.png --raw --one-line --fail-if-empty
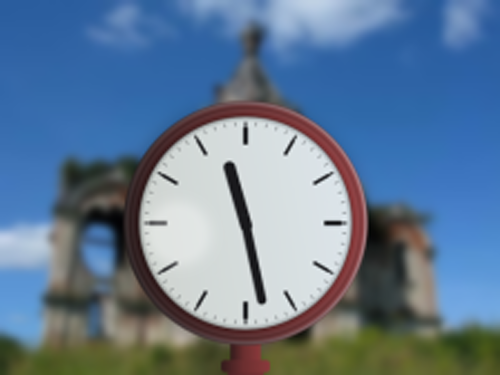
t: 11:28
